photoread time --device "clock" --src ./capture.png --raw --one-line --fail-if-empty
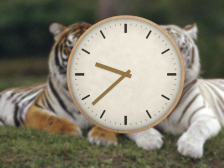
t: 9:38
